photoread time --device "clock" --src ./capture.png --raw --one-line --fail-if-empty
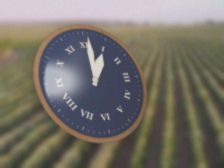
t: 1:01
